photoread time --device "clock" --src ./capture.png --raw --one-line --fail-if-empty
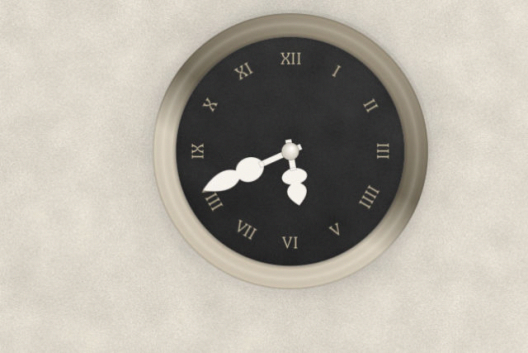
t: 5:41
